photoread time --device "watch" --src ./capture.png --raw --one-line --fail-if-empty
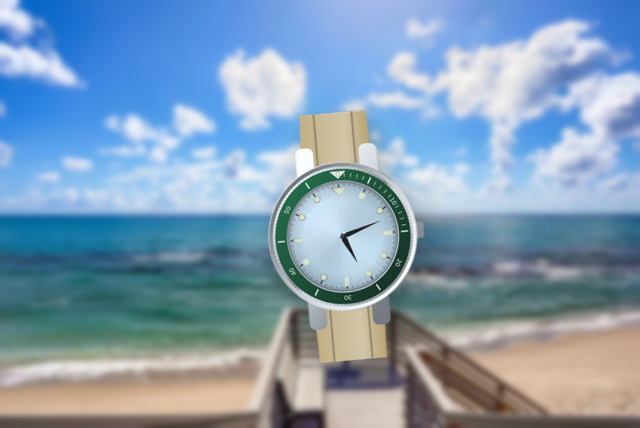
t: 5:12
